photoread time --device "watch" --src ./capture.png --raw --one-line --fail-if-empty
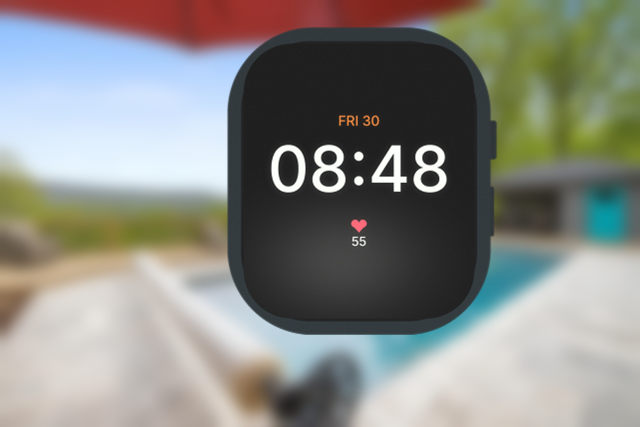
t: 8:48
